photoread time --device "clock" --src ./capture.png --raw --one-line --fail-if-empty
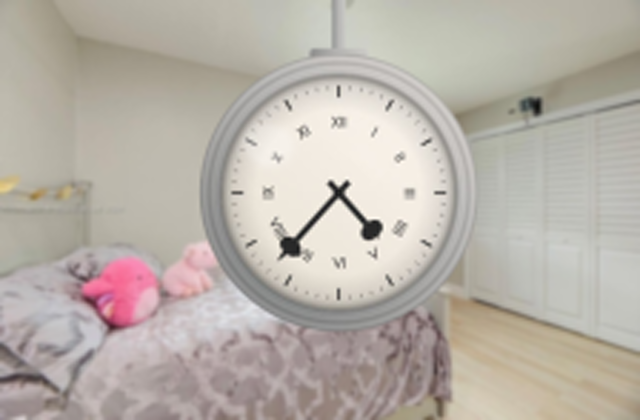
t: 4:37
